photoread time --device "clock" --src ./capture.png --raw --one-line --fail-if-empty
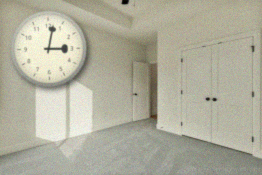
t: 3:02
